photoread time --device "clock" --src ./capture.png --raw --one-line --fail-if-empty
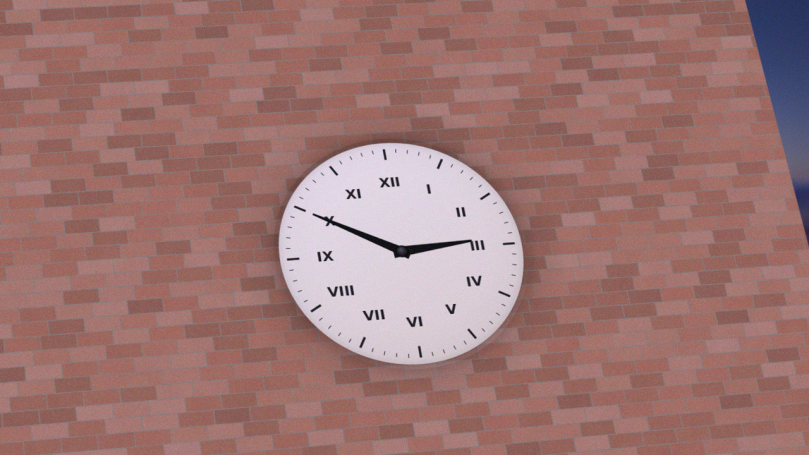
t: 2:50
